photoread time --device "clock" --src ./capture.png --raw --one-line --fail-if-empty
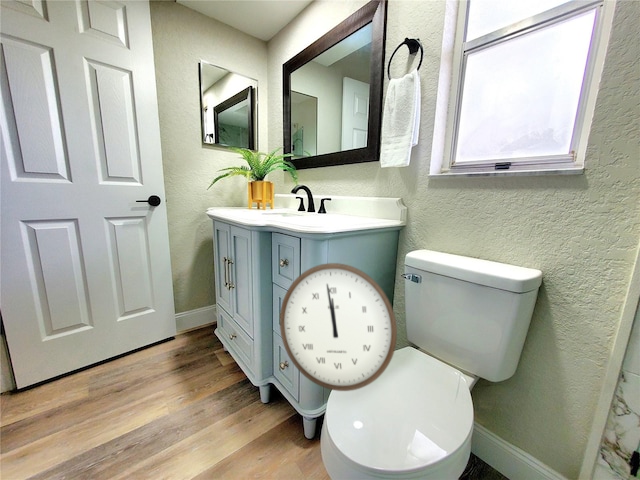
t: 11:59
